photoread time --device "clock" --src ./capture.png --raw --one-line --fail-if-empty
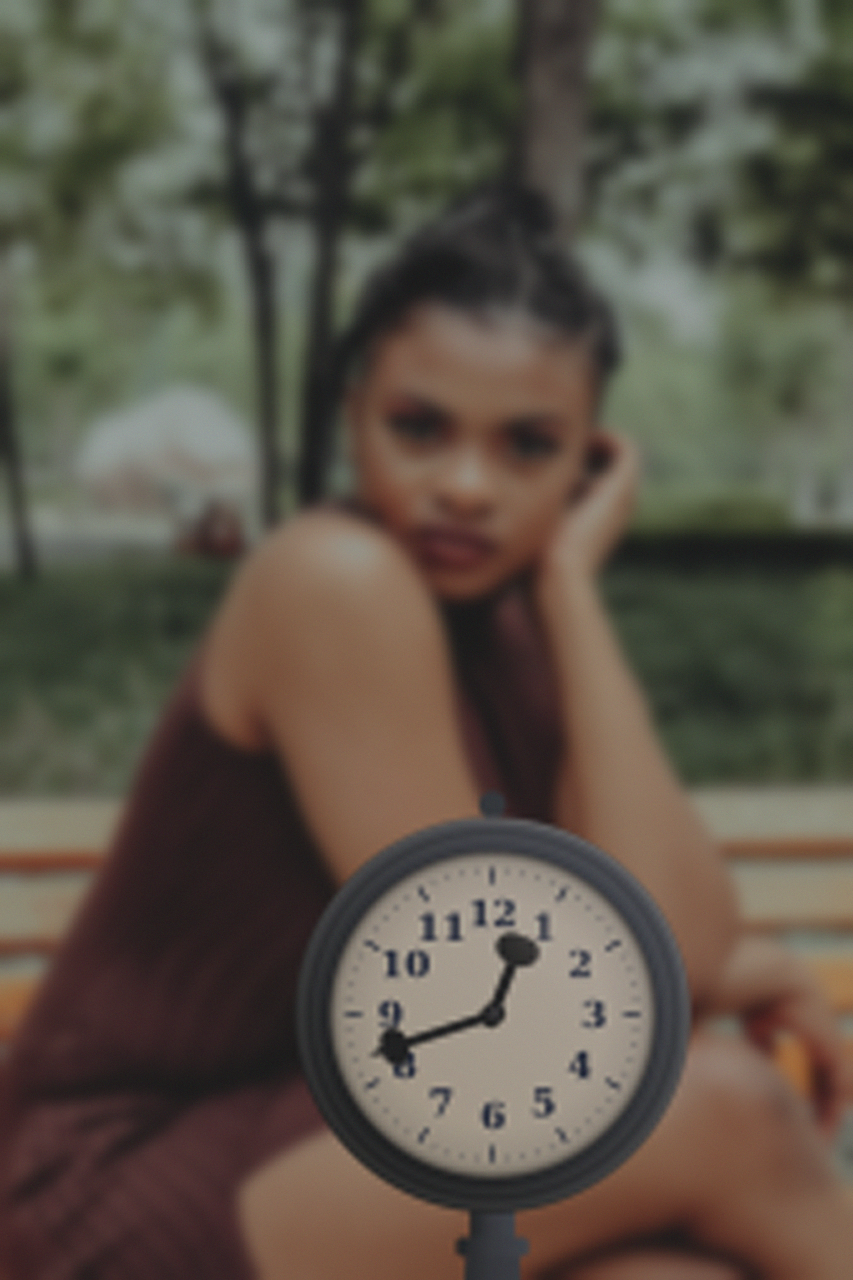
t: 12:42
